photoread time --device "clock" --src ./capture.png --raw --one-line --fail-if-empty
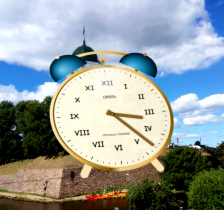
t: 3:23
